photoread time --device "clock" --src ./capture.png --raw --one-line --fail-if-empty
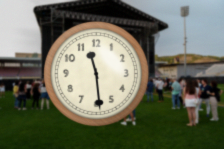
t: 11:29
